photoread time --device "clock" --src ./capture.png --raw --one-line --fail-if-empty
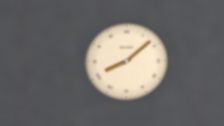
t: 8:08
